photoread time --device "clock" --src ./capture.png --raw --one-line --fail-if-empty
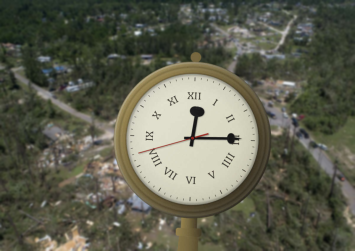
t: 12:14:42
